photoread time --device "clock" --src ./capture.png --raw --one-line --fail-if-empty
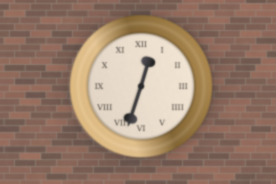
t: 12:33
